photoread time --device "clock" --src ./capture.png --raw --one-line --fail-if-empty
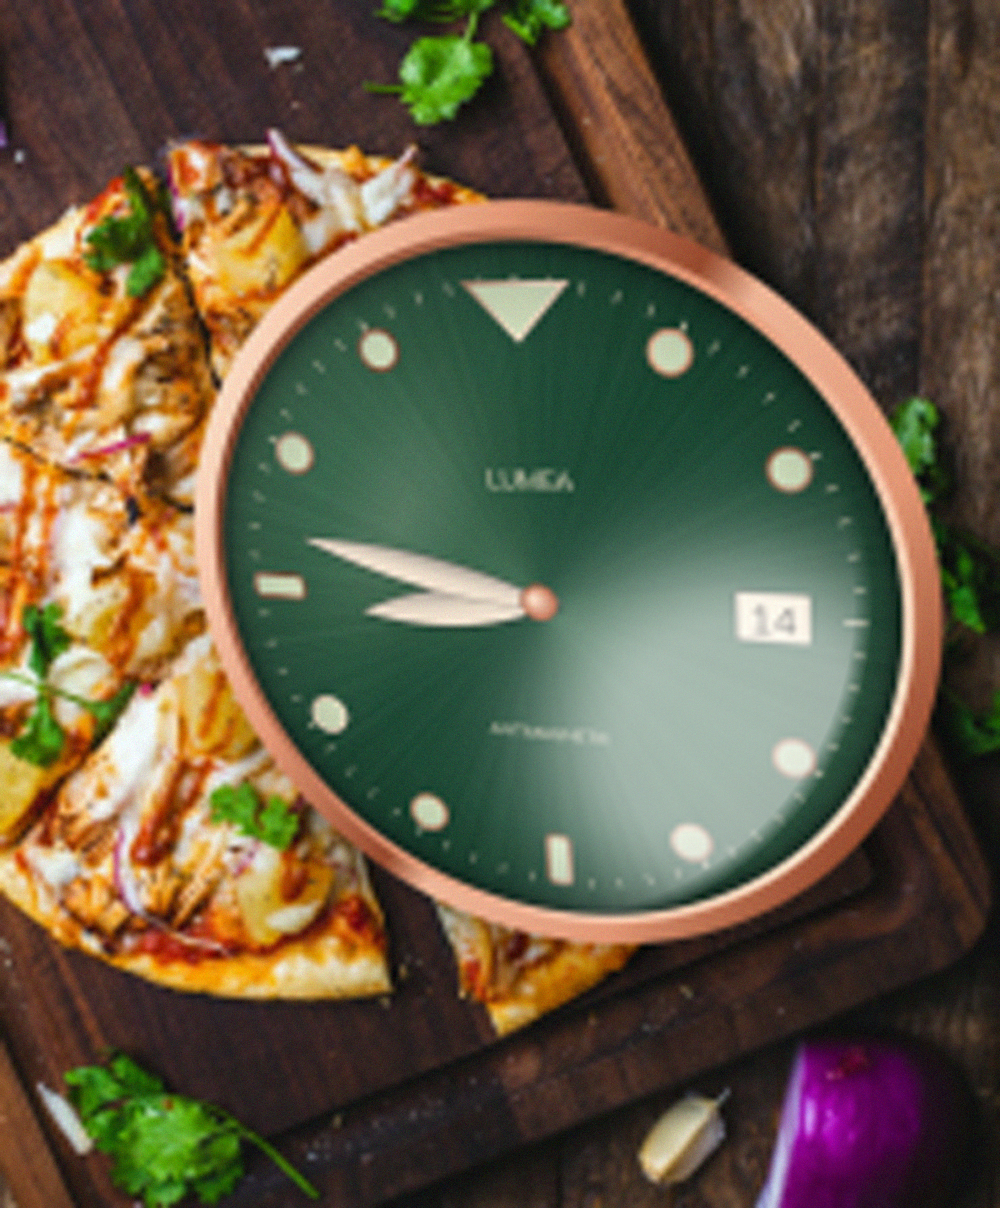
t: 8:47
